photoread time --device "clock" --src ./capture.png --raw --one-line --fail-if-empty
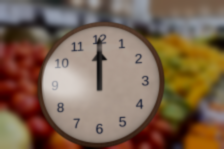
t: 12:00
